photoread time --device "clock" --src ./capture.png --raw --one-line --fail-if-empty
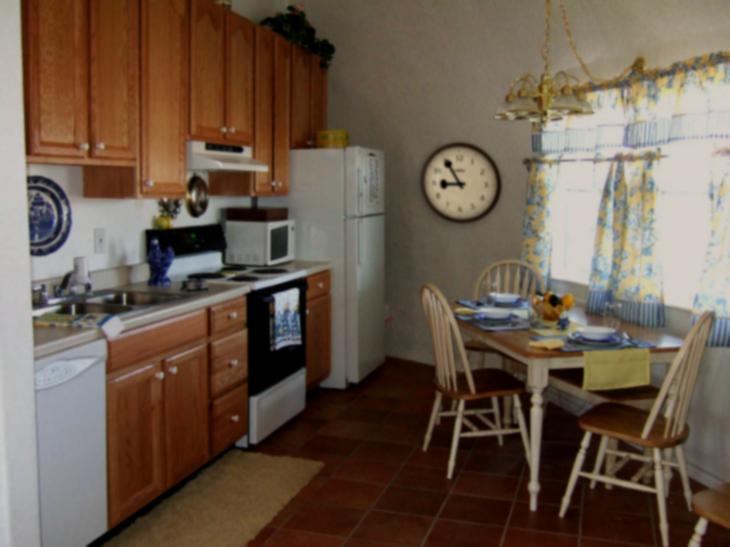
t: 8:55
